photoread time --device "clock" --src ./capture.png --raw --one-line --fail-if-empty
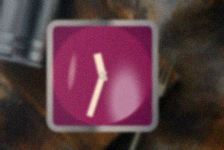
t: 11:33
